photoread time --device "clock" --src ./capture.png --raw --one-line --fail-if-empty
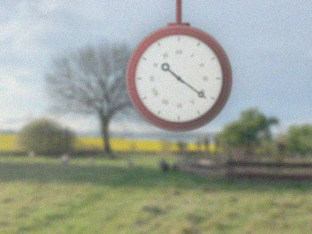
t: 10:21
